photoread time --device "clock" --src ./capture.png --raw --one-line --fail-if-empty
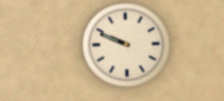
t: 9:49
